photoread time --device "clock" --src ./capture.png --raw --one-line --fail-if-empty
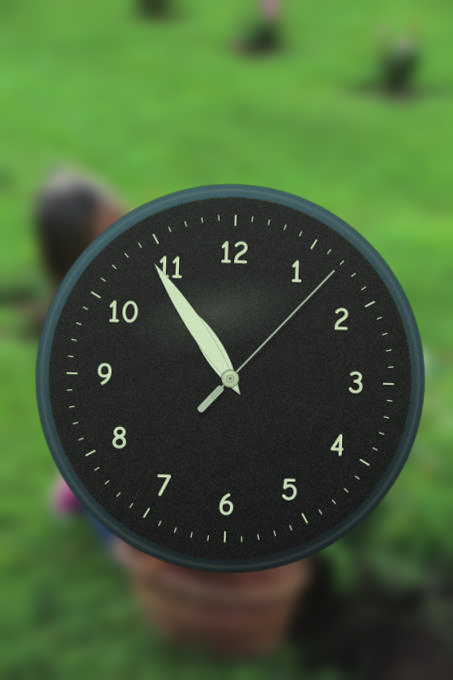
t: 10:54:07
